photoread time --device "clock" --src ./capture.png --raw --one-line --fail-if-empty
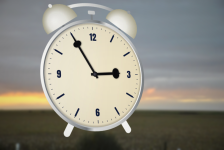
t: 2:55
